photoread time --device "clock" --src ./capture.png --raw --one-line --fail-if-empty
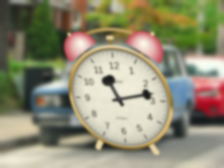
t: 11:13
